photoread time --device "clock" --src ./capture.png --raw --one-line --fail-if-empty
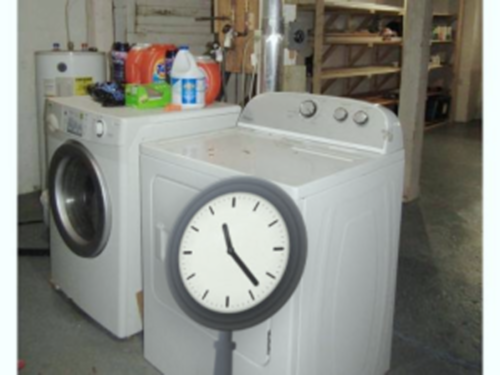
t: 11:23
